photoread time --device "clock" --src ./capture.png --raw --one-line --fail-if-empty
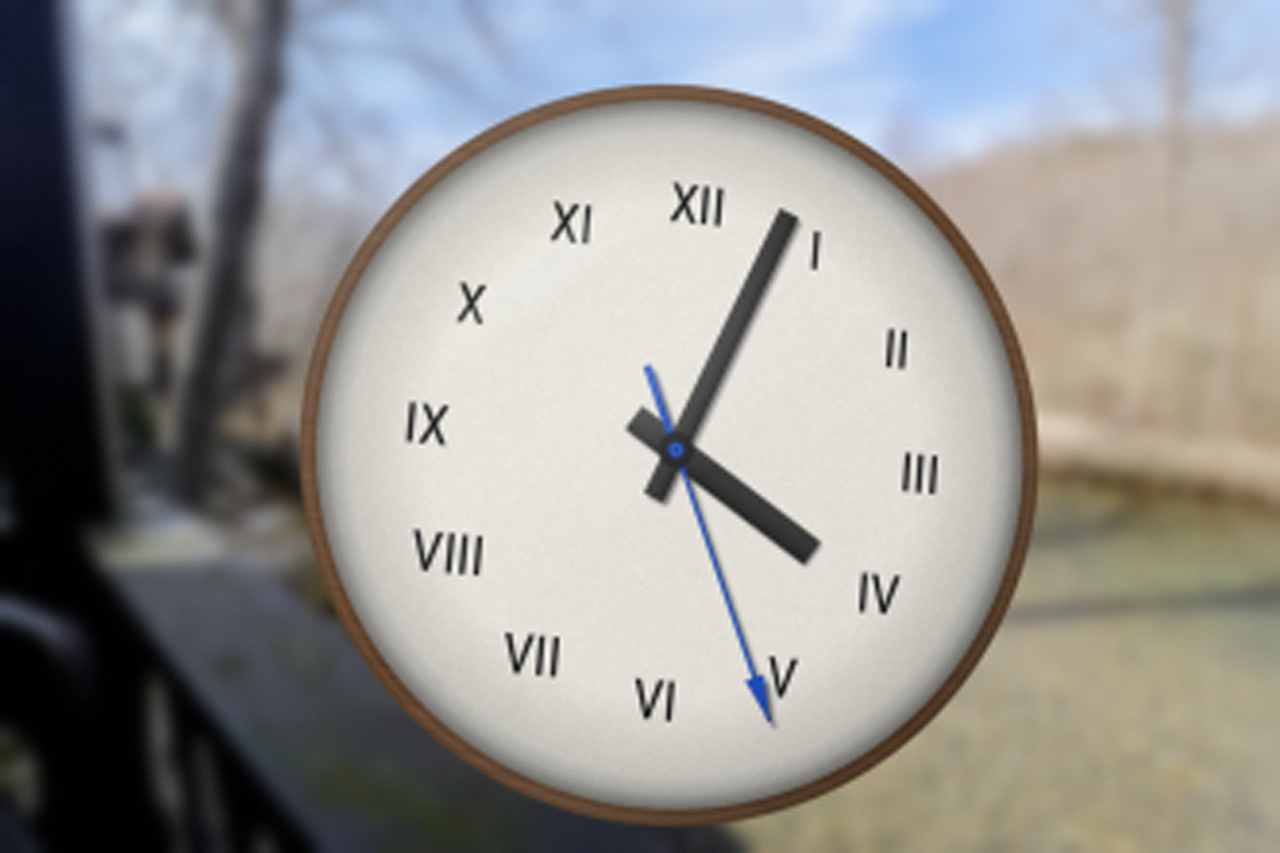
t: 4:03:26
